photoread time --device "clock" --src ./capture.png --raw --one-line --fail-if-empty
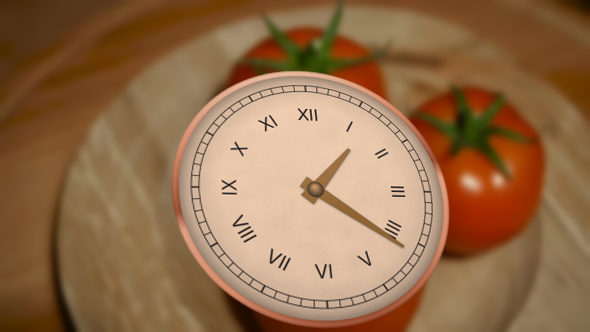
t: 1:21
